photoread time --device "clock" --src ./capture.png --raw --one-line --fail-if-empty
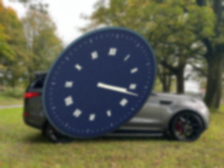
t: 3:17
